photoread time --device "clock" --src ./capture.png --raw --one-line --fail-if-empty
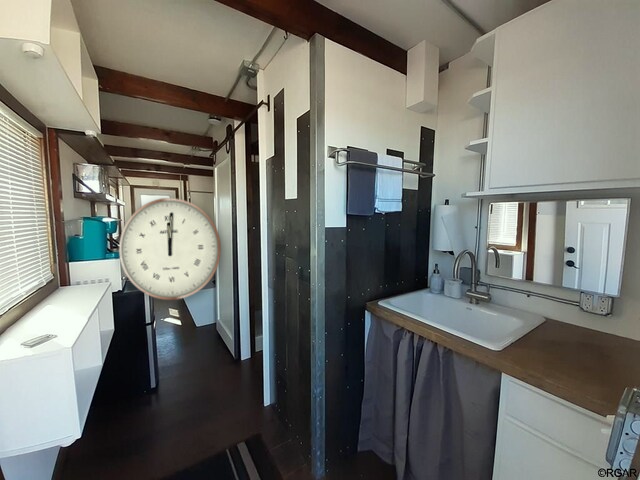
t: 12:01
